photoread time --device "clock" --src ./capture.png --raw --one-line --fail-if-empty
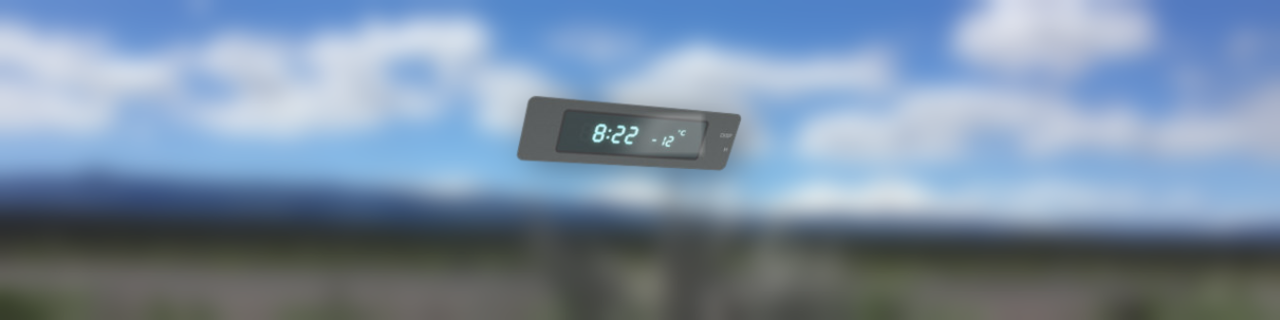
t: 8:22
